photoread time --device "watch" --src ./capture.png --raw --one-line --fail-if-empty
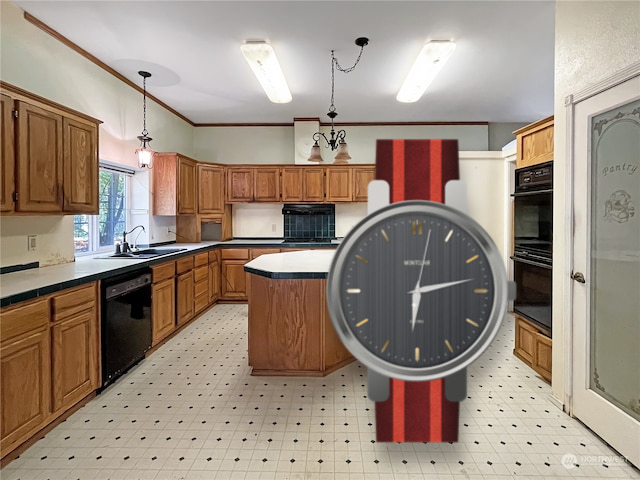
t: 6:13:02
